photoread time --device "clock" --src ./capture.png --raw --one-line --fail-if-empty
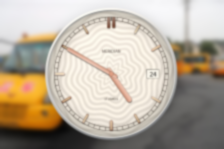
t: 4:50
